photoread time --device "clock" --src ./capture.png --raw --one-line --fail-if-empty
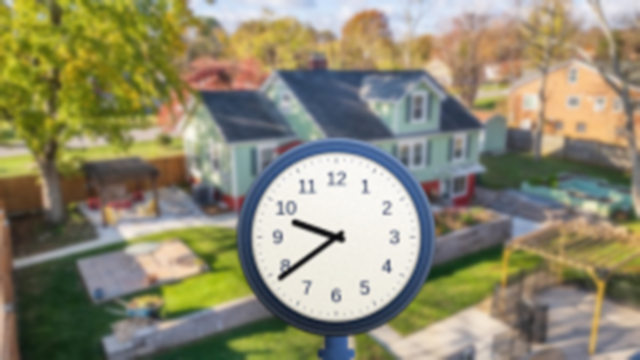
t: 9:39
